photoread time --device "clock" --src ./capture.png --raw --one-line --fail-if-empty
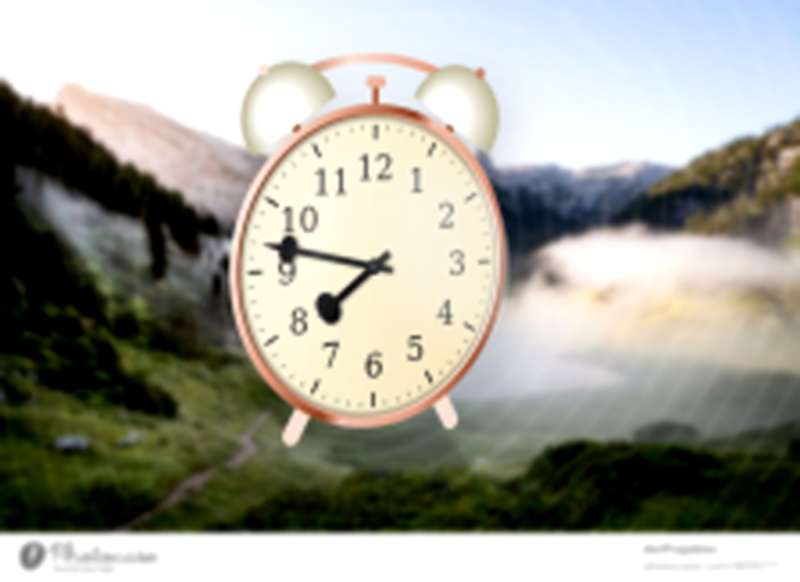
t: 7:47
